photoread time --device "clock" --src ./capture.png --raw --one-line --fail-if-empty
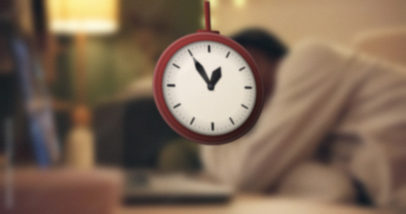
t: 12:55
